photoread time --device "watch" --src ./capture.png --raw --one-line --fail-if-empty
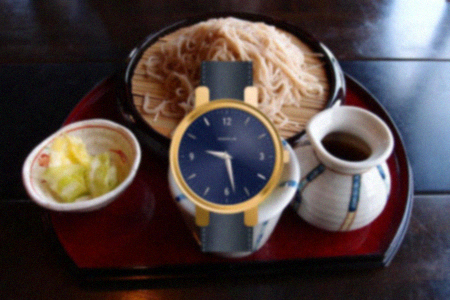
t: 9:28
